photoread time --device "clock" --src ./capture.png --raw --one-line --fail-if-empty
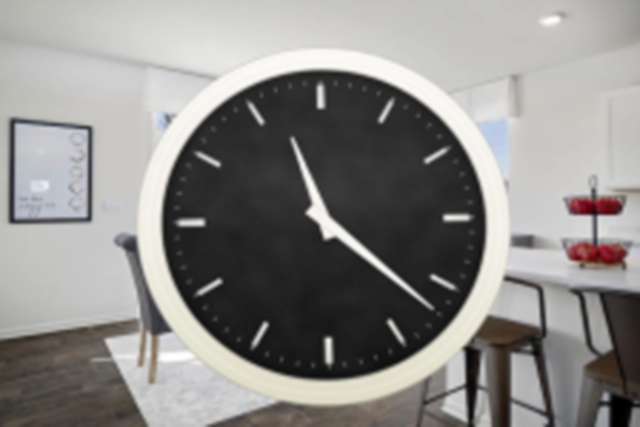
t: 11:22
